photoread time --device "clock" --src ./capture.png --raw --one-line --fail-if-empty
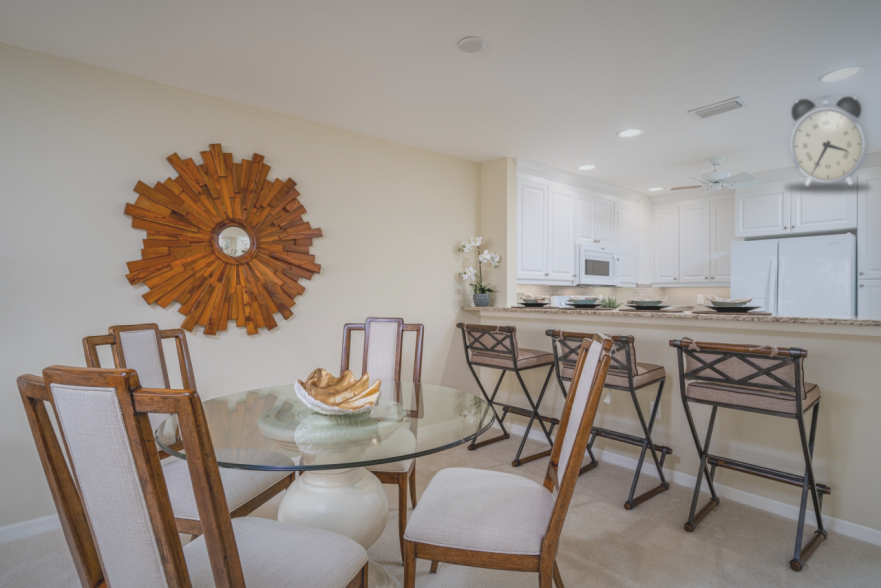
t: 3:35
